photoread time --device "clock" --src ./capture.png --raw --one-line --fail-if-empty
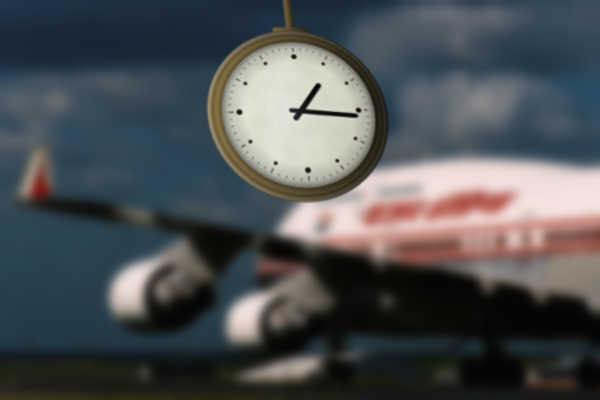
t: 1:16
